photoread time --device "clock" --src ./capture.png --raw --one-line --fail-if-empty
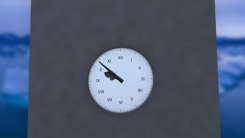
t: 9:52
